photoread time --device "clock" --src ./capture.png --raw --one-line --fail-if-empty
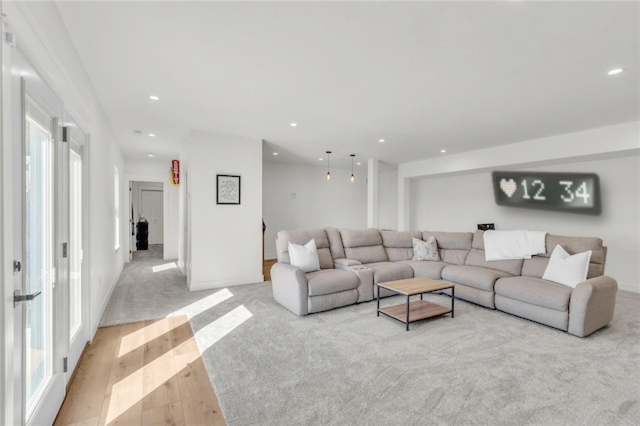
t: 12:34
